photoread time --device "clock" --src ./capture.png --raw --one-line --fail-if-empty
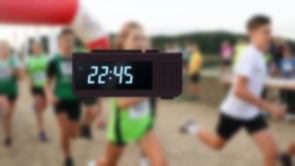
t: 22:45
